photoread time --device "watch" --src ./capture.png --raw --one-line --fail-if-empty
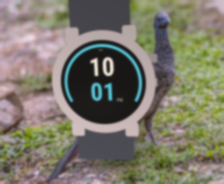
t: 10:01
